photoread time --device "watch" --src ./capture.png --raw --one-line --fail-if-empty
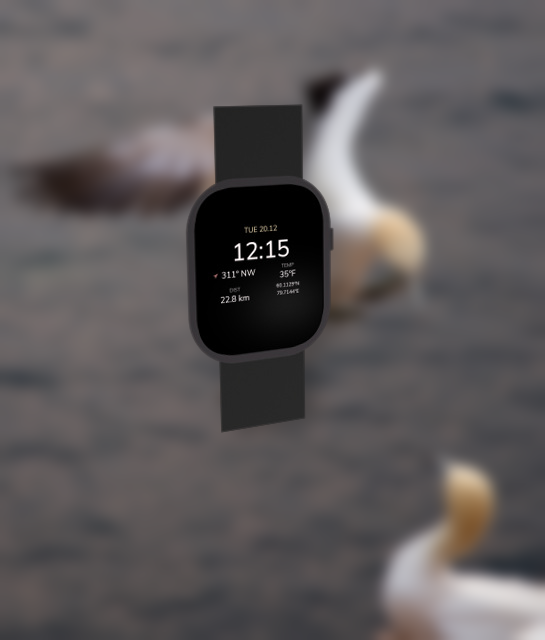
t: 12:15
